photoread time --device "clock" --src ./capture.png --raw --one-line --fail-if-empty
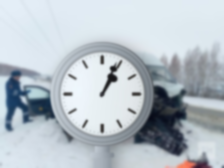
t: 1:04
